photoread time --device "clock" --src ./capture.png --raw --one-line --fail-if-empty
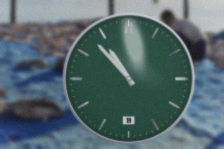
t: 10:53
